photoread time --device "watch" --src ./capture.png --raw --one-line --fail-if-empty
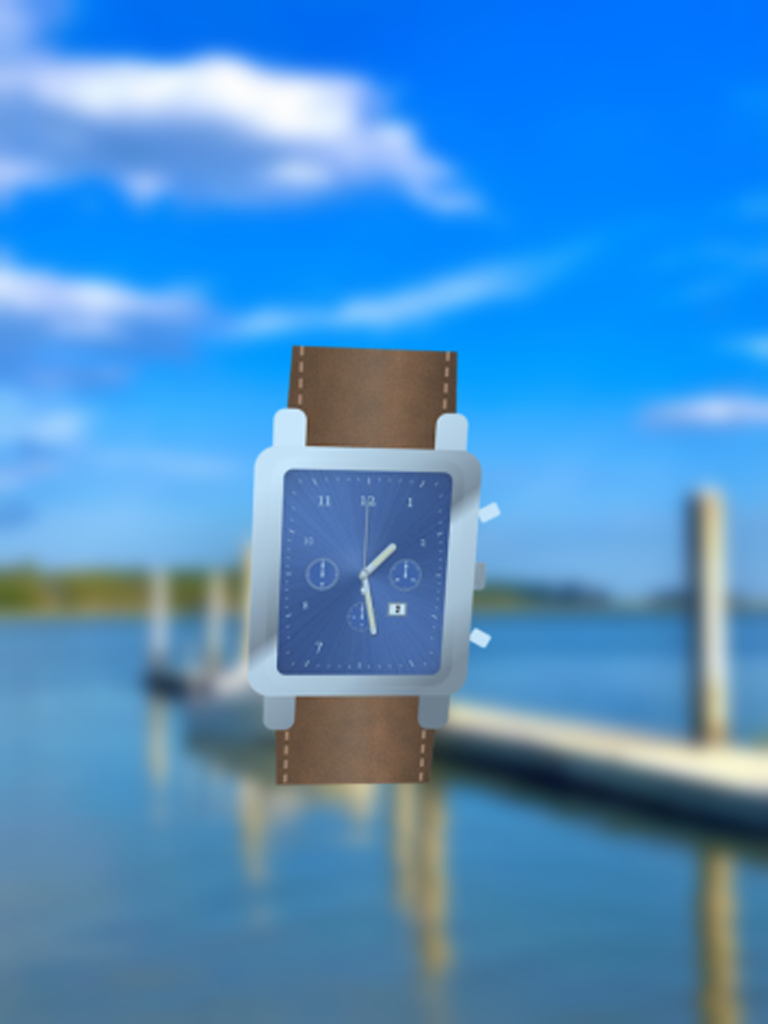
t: 1:28
